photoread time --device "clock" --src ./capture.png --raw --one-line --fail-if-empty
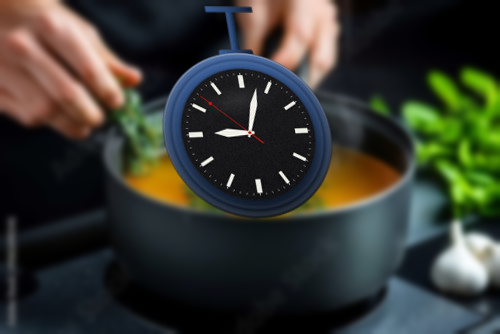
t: 9:02:52
